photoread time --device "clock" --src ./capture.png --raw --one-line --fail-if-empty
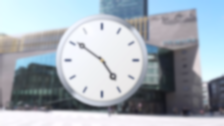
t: 4:51
